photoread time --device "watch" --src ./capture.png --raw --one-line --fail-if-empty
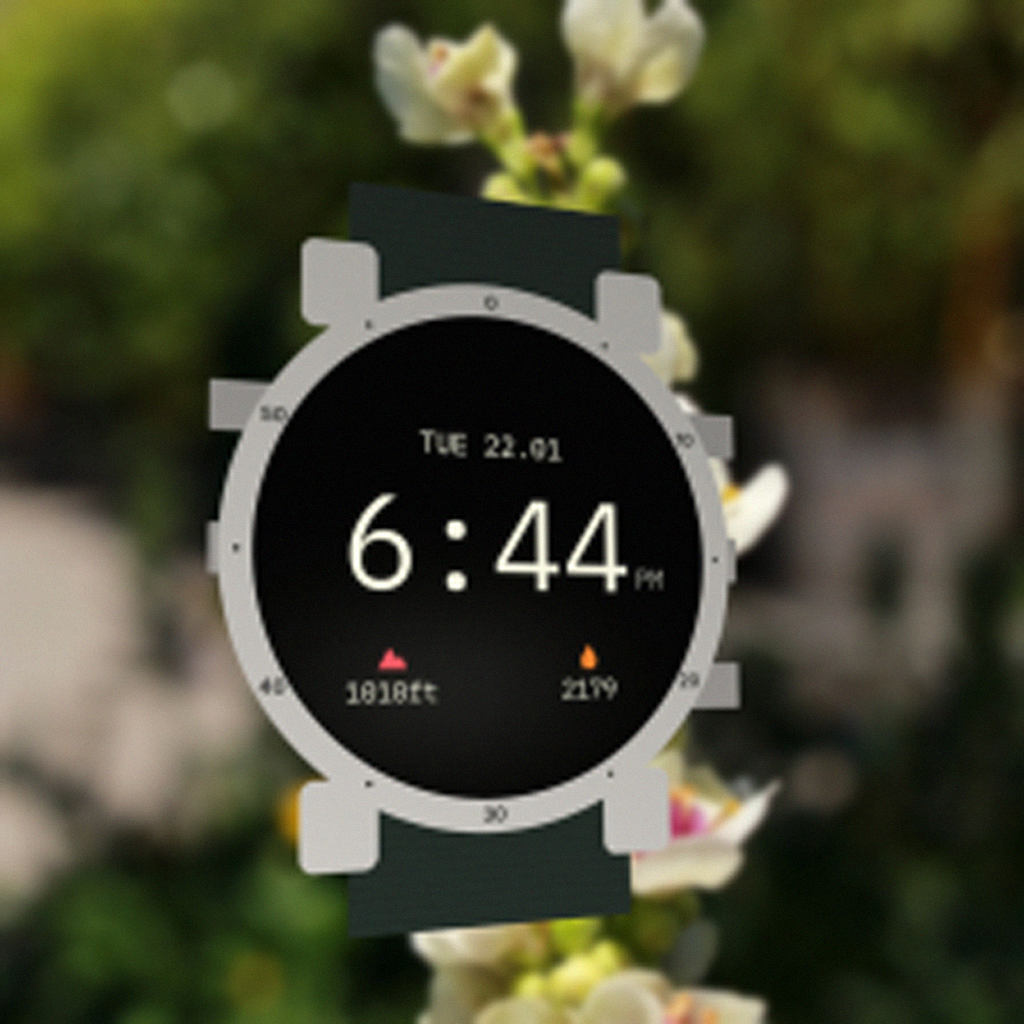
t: 6:44
